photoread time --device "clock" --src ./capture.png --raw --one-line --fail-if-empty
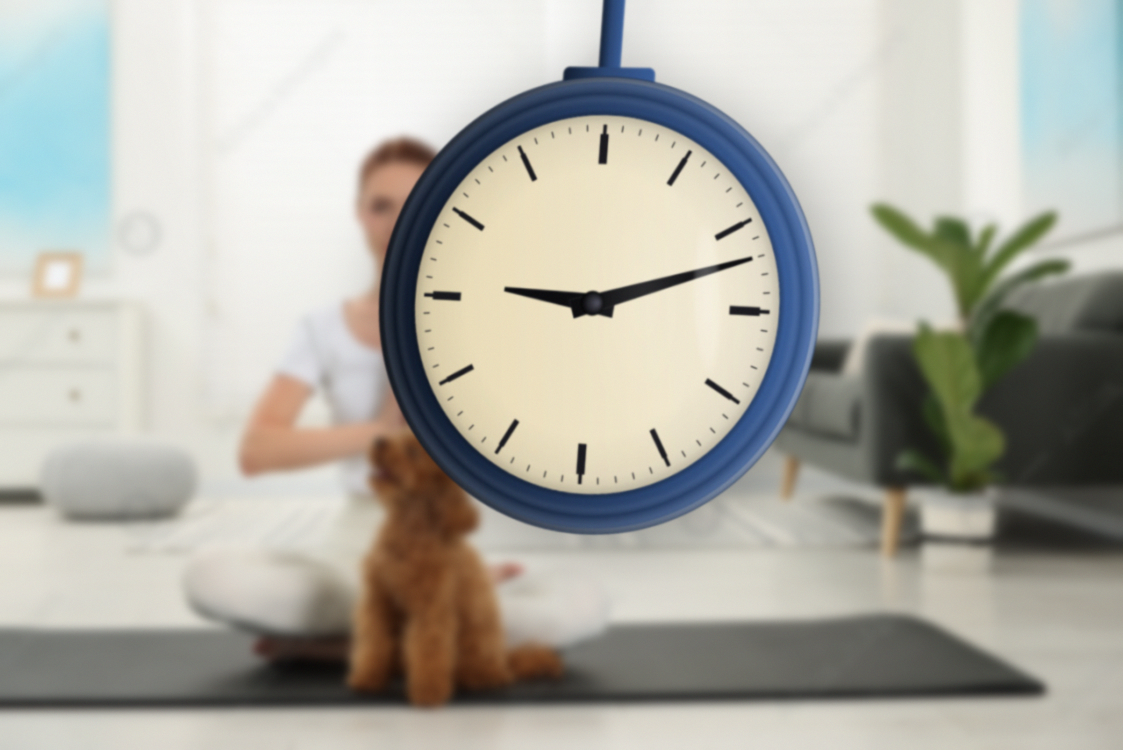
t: 9:12
